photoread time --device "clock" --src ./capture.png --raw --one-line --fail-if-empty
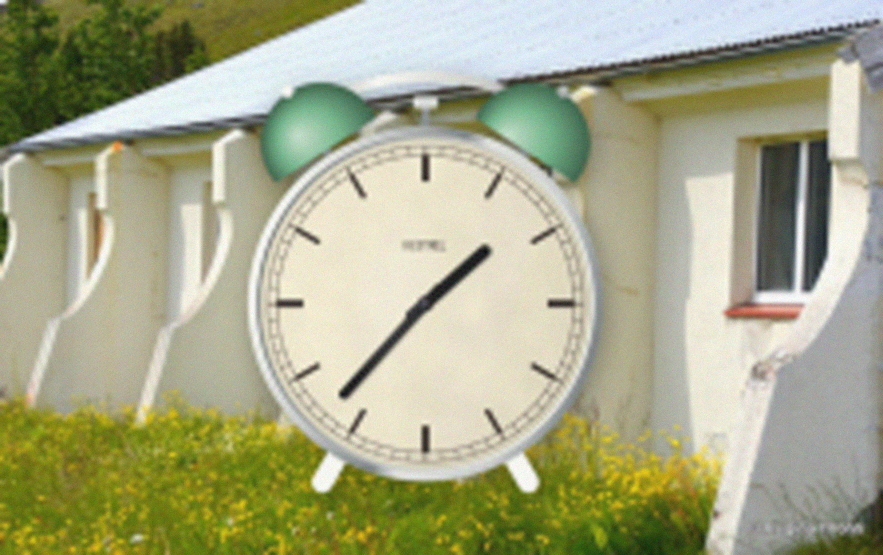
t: 1:37
